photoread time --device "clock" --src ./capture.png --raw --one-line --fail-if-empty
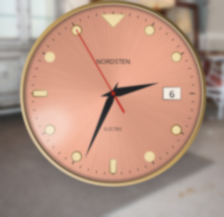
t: 2:33:55
